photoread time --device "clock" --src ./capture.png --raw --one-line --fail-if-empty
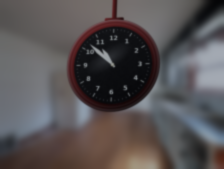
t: 10:52
